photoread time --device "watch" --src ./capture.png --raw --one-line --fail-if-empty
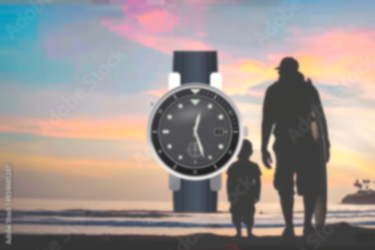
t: 12:27
